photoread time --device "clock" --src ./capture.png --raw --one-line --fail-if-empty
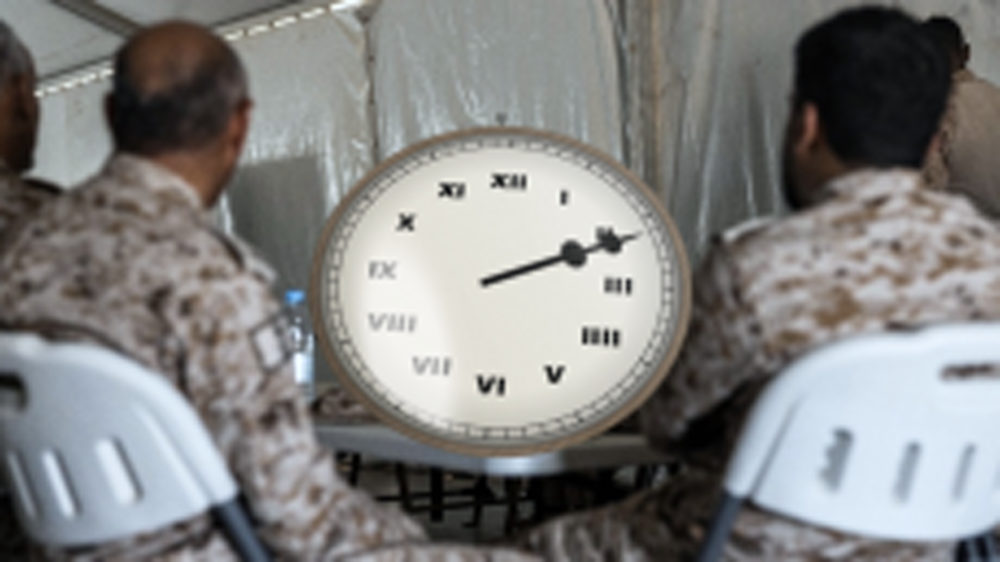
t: 2:11
